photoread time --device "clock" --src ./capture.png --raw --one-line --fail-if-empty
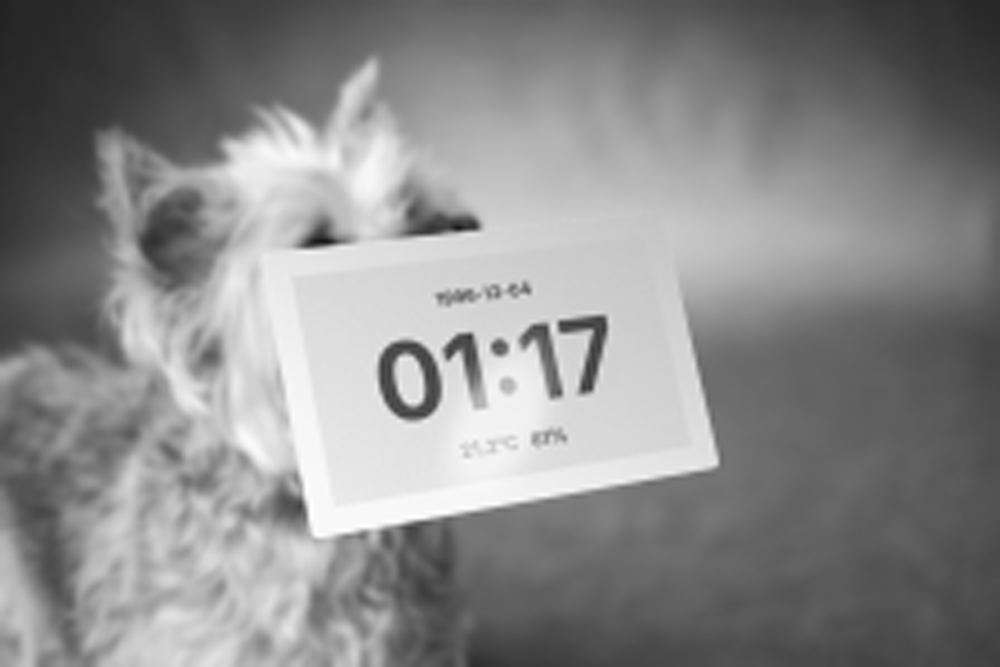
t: 1:17
